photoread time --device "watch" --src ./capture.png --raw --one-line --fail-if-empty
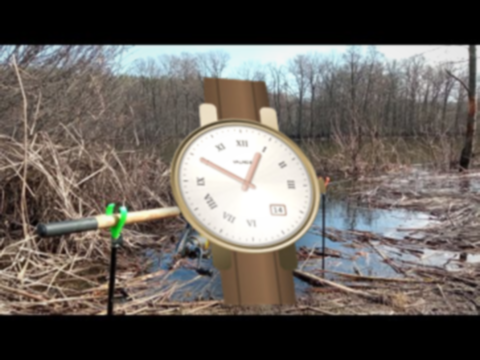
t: 12:50
